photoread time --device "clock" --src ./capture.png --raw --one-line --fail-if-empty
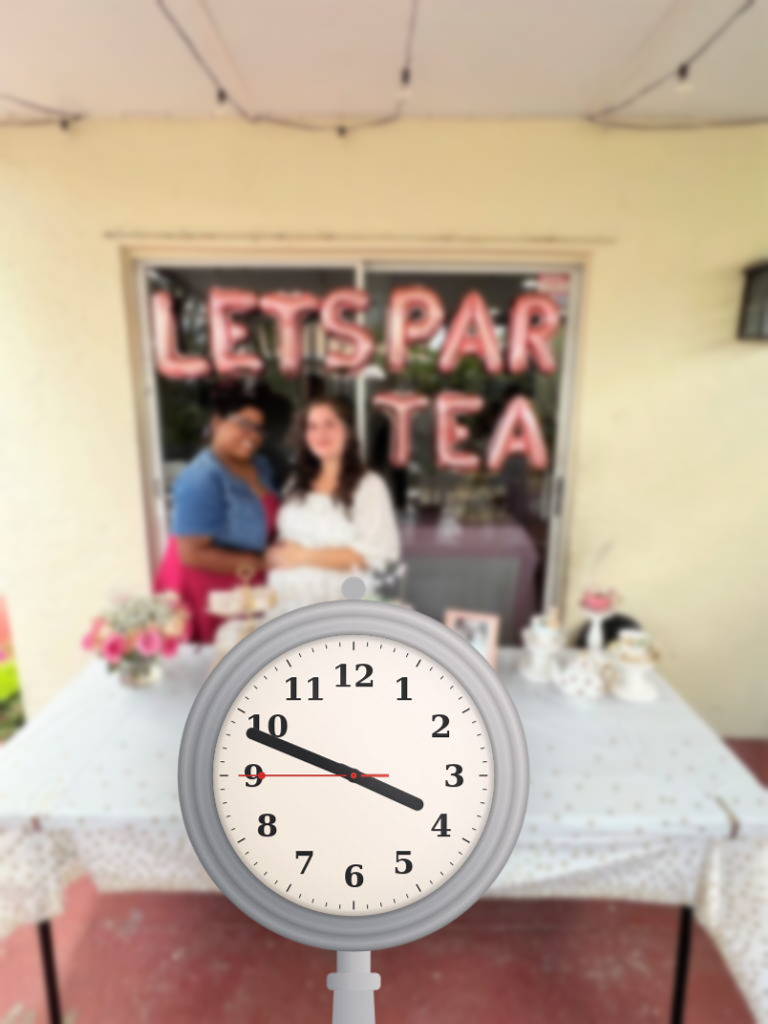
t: 3:48:45
